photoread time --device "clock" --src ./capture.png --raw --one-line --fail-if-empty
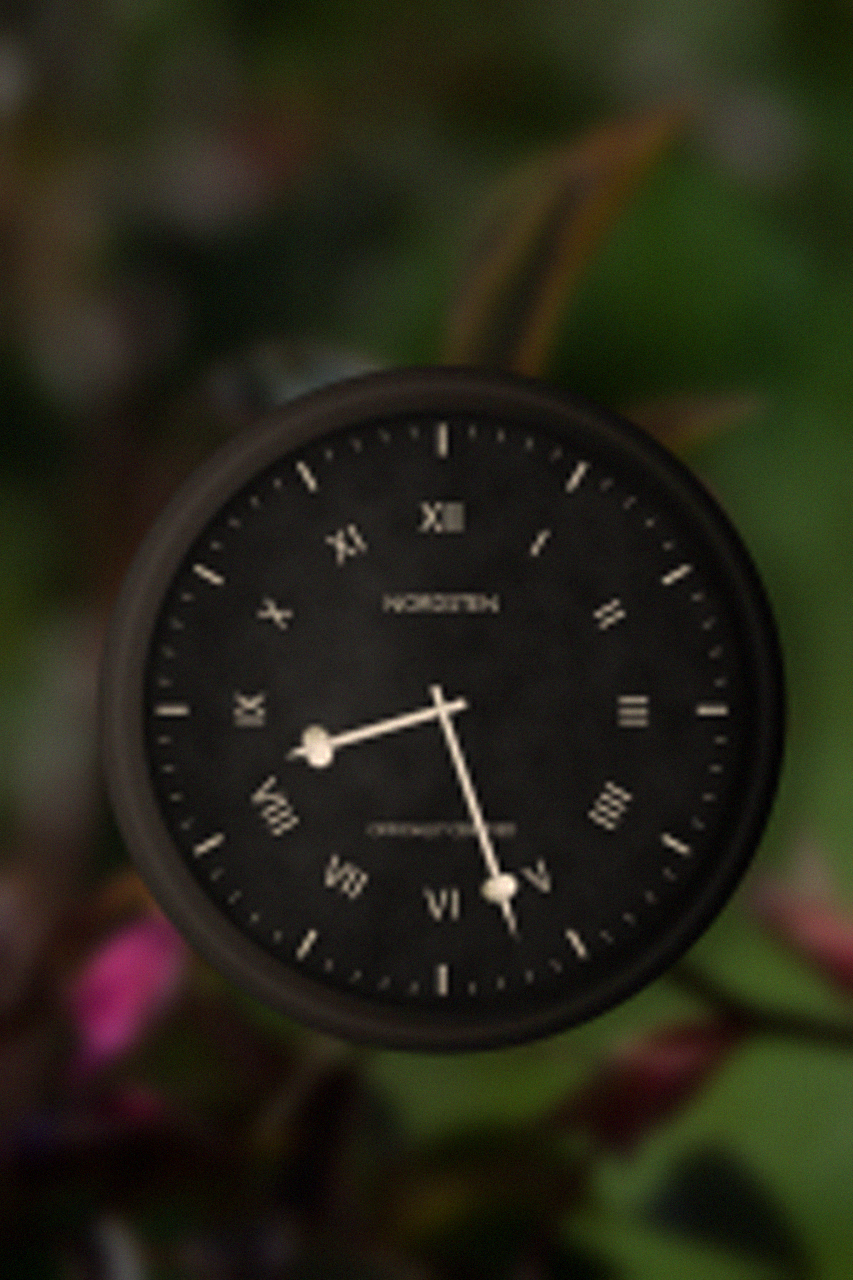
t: 8:27
